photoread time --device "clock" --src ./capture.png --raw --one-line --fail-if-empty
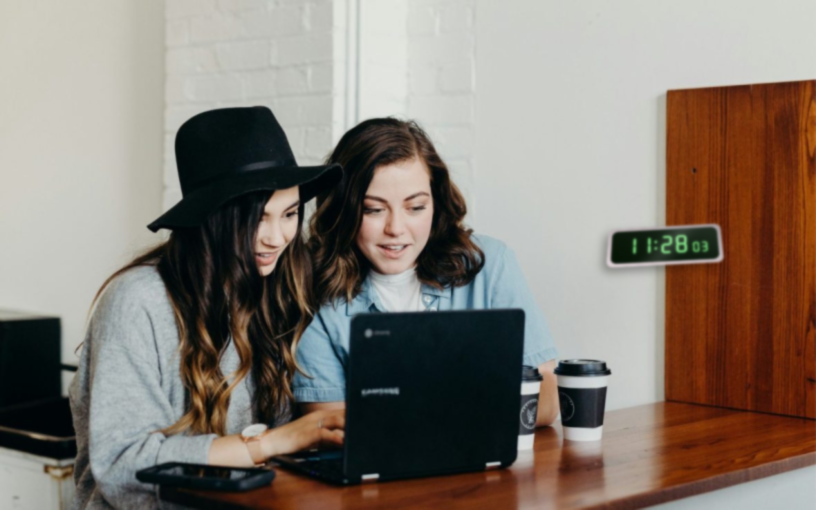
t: 11:28
